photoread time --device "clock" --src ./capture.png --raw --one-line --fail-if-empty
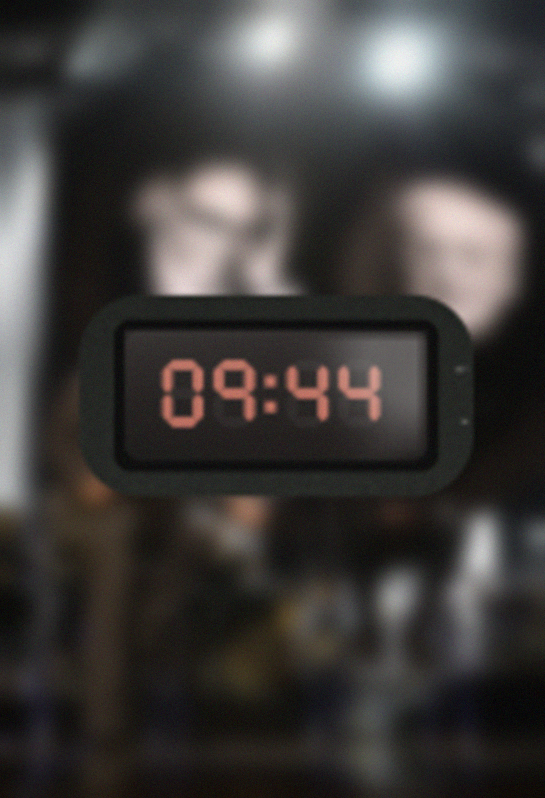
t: 9:44
